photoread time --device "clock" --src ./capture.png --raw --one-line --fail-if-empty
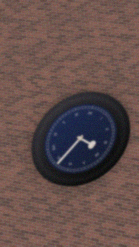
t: 3:34
